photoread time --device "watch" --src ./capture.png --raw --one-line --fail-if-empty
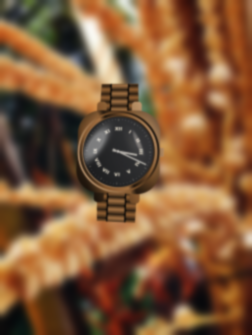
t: 3:19
